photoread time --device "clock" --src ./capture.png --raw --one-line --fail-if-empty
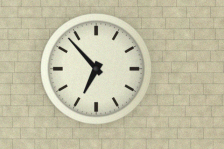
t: 6:53
